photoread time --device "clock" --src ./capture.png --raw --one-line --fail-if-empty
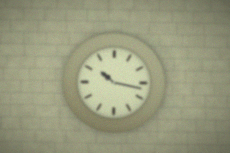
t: 10:17
